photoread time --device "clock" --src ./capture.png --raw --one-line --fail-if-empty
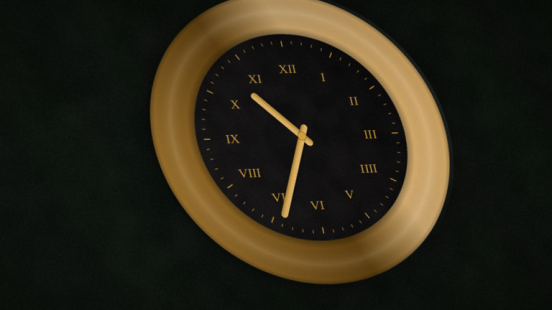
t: 10:34
